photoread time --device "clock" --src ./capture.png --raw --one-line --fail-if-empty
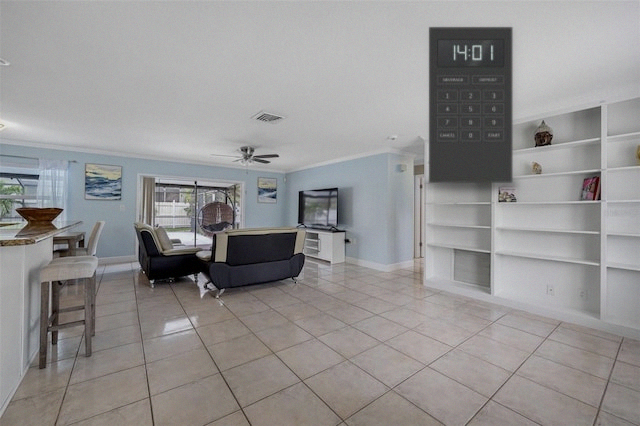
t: 14:01
